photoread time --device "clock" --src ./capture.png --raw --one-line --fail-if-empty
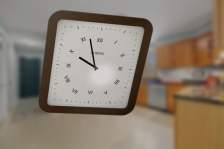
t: 9:57
